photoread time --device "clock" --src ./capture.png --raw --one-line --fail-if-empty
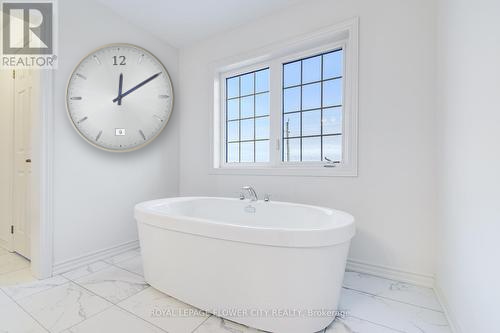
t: 12:10
